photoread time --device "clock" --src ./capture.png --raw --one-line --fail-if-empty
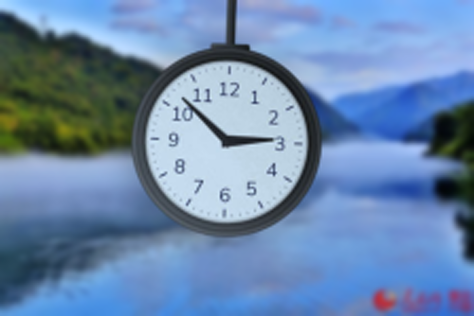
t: 2:52
